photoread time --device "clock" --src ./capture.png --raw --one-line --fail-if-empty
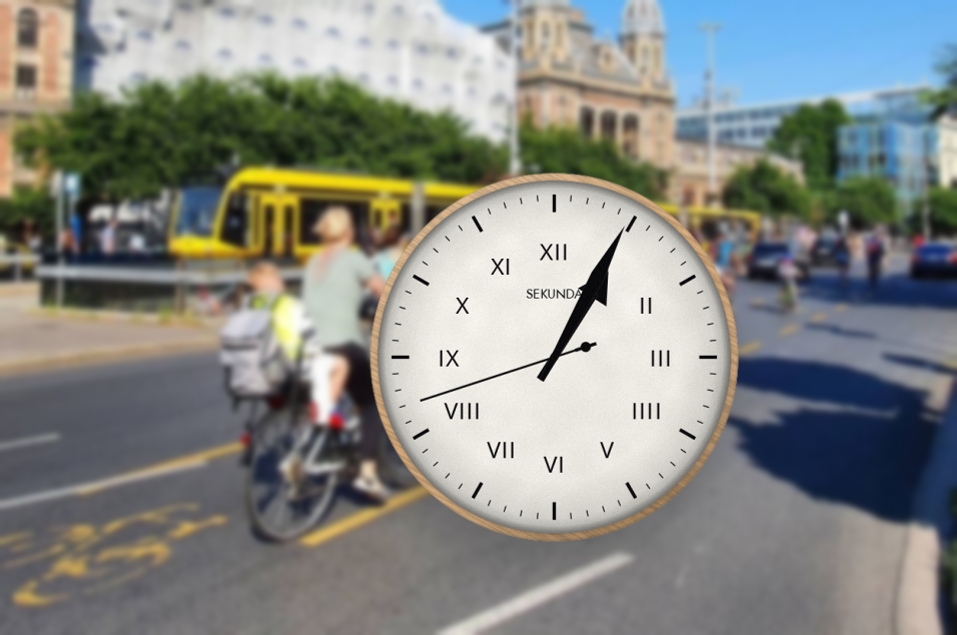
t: 1:04:42
